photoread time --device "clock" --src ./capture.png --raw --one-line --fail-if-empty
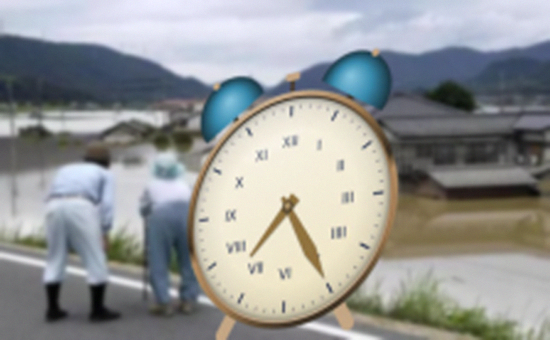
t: 7:25
